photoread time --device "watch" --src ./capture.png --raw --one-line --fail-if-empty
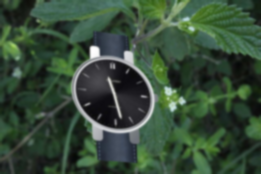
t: 11:28
